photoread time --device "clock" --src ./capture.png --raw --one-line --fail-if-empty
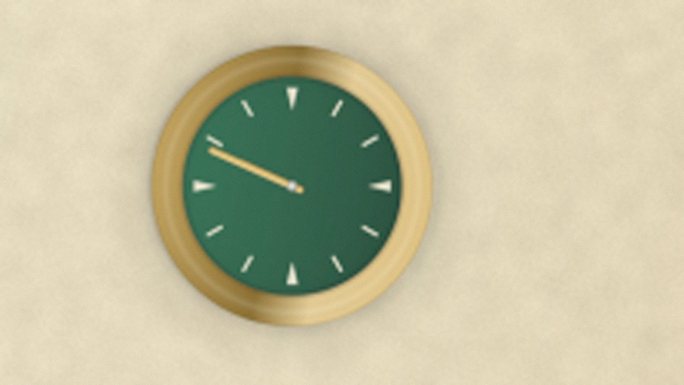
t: 9:49
